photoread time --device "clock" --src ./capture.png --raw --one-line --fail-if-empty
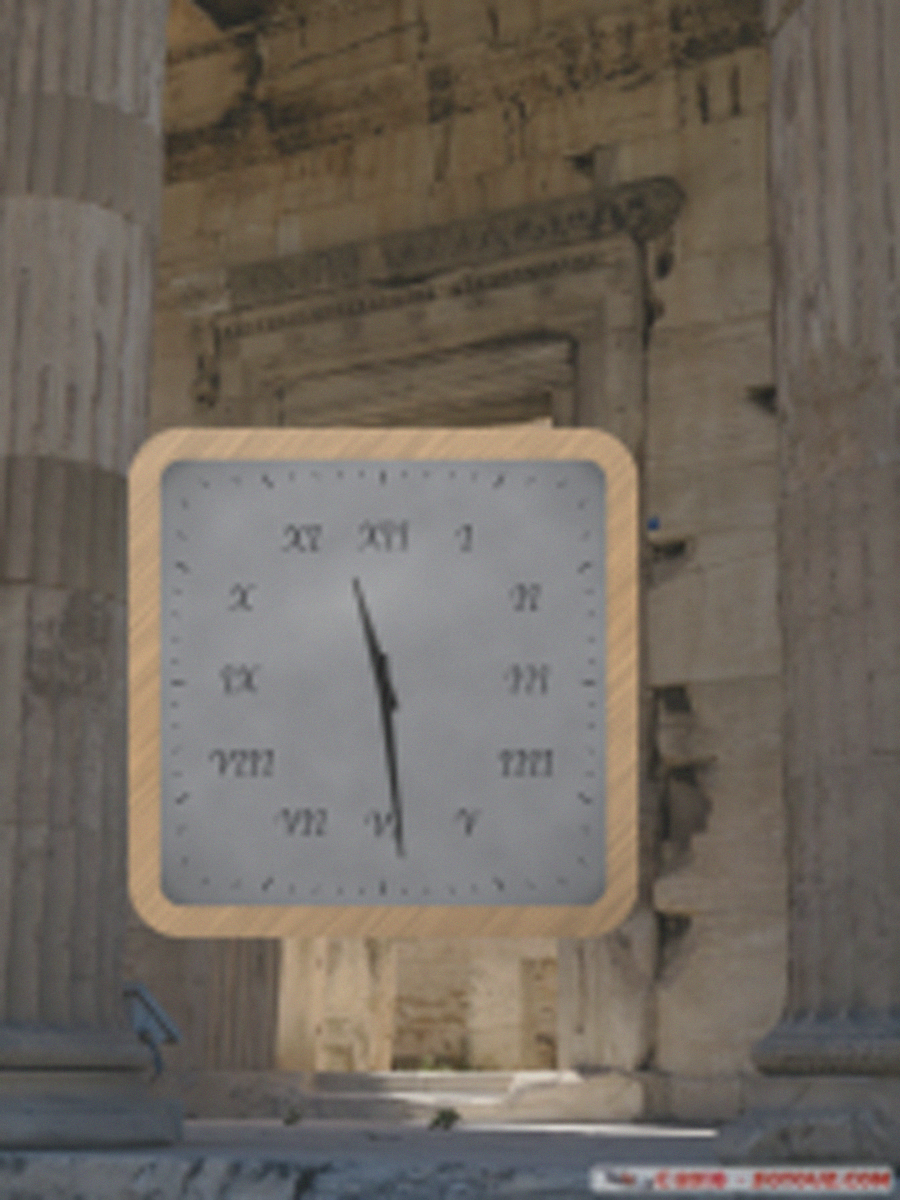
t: 11:29
